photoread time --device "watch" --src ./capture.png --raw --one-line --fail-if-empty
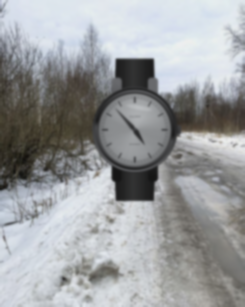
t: 4:53
